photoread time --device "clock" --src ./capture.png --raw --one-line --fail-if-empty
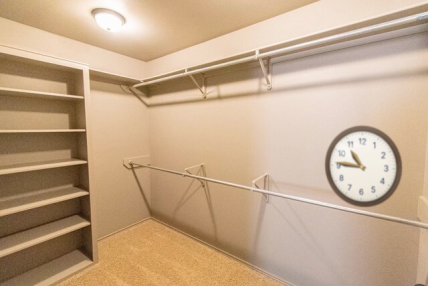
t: 10:46
